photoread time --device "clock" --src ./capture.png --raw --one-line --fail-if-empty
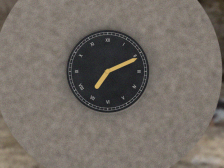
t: 7:11
